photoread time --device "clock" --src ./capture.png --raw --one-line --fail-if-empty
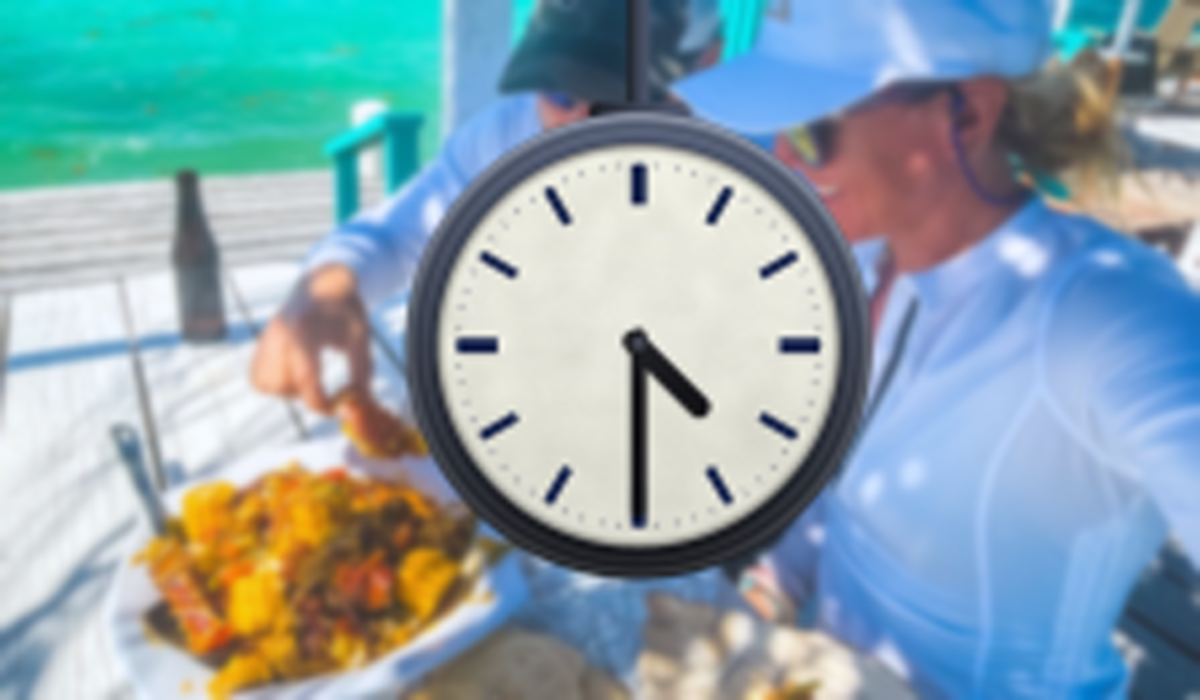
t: 4:30
